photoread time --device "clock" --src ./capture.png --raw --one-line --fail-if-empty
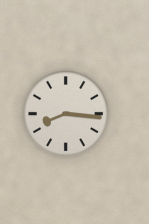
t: 8:16
